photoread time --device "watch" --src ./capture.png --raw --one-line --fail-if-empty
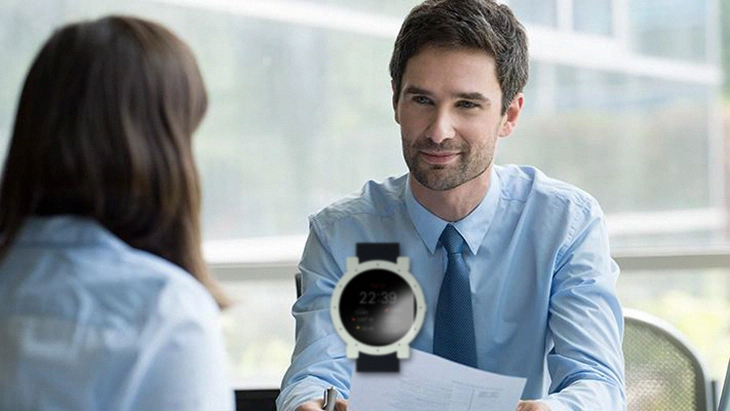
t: 22:39
